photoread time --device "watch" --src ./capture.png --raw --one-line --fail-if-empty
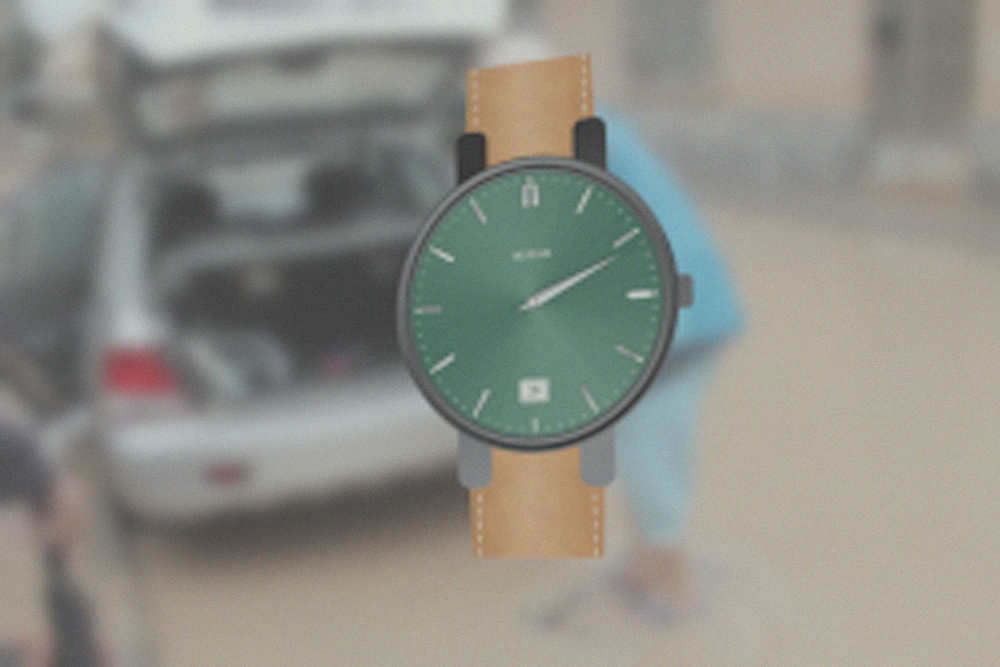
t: 2:11
